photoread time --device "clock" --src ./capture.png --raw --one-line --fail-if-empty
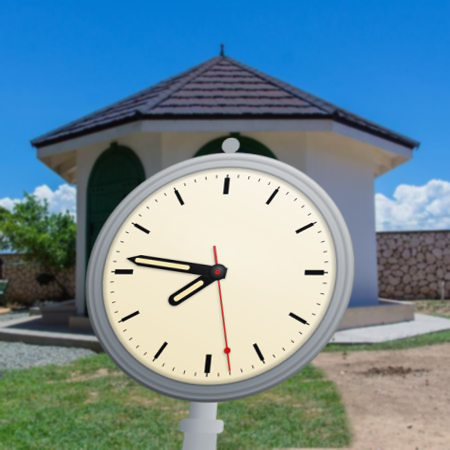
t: 7:46:28
